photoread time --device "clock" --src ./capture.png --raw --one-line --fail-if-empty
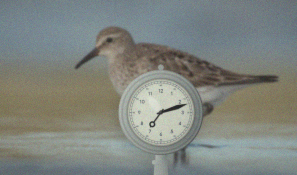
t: 7:12
